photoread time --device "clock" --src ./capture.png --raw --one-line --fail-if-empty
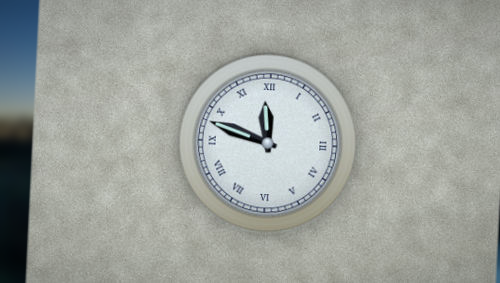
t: 11:48
